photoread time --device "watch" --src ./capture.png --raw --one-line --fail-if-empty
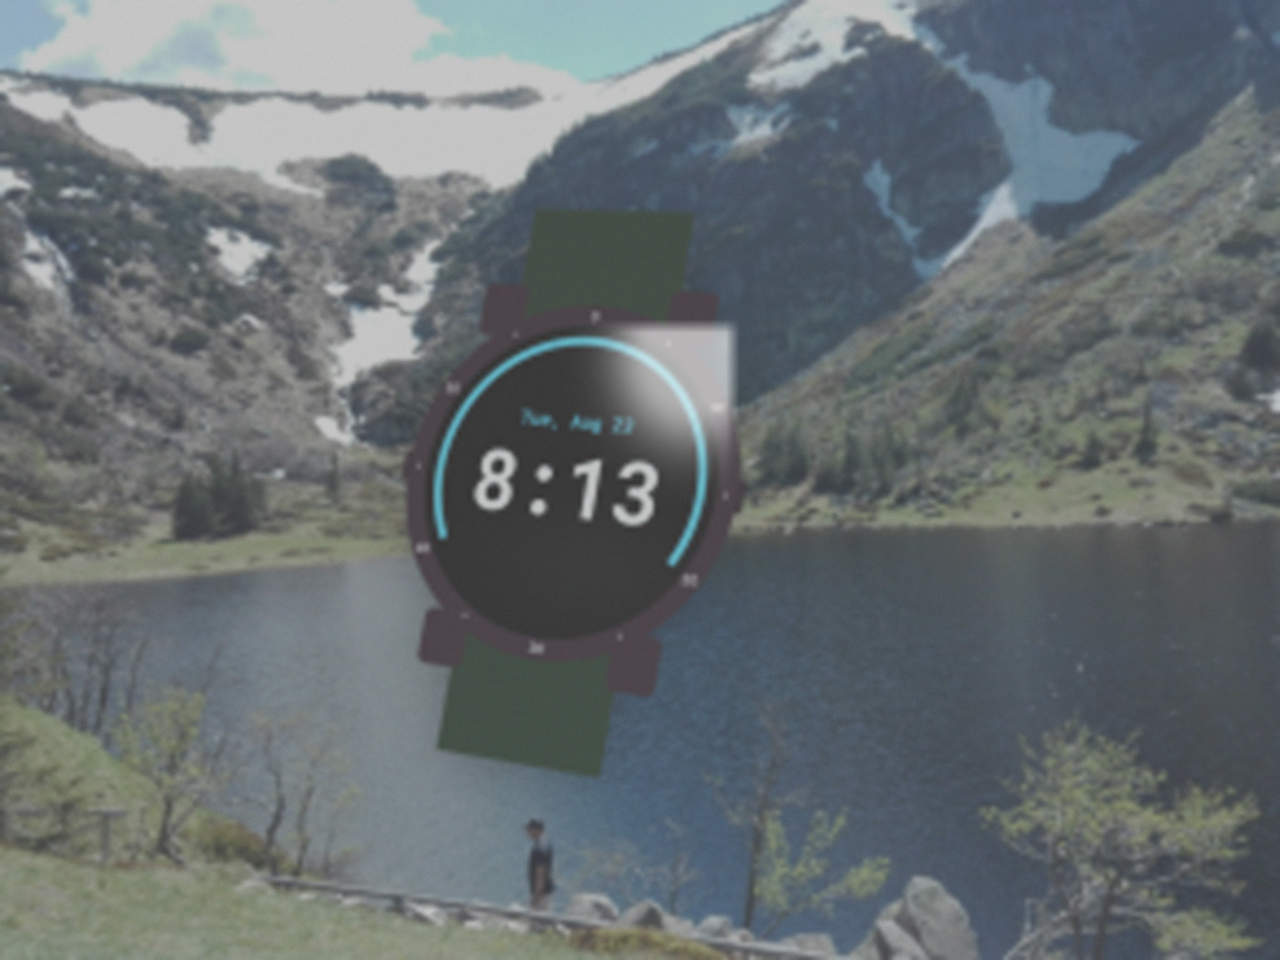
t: 8:13
